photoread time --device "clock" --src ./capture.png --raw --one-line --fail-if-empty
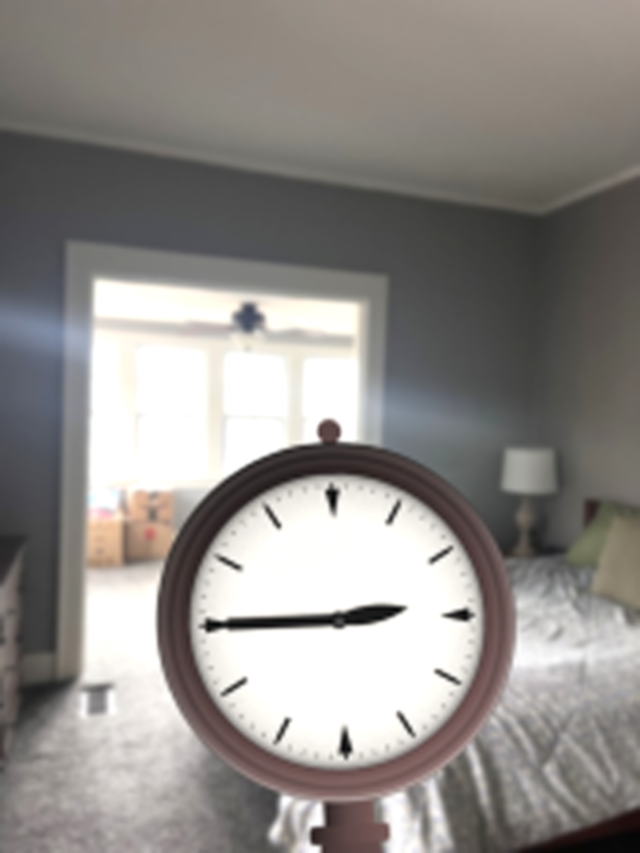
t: 2:45
